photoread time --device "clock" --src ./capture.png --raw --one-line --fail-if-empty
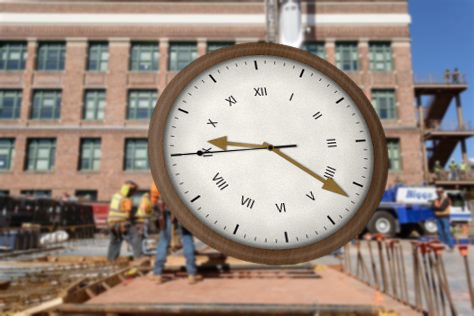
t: 9:21:45
